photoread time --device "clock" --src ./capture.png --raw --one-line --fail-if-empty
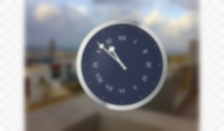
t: 10:52
